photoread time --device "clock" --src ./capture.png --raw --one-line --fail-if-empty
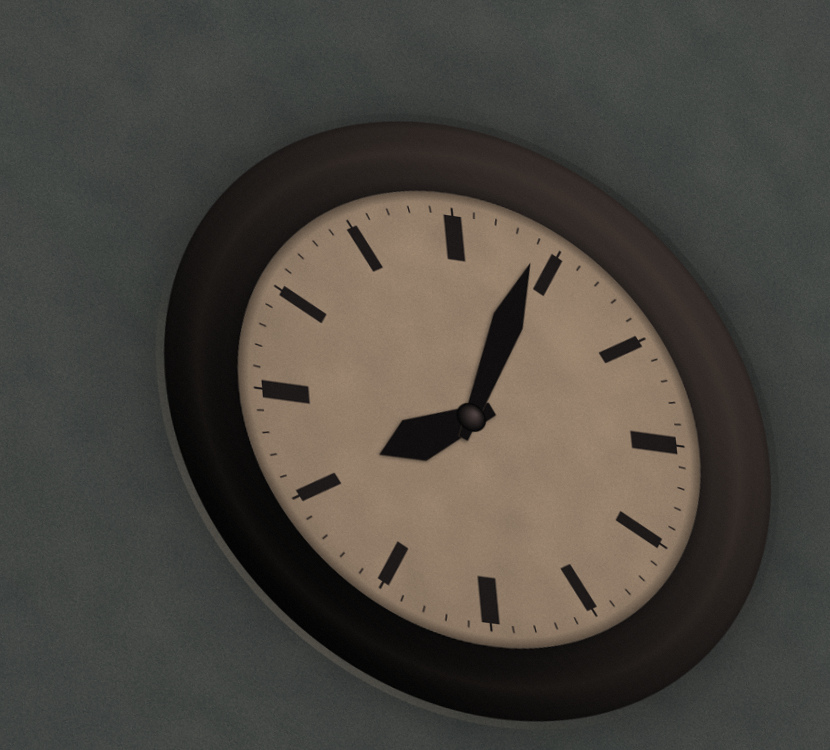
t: 8:04
